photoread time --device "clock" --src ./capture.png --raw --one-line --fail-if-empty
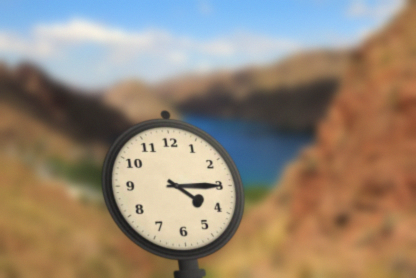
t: 4:15
